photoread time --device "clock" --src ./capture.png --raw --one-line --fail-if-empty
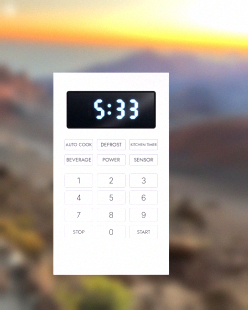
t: 5:33
